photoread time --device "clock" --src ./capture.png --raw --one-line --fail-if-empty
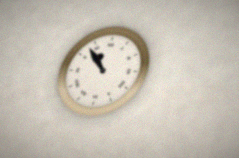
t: 10:53
